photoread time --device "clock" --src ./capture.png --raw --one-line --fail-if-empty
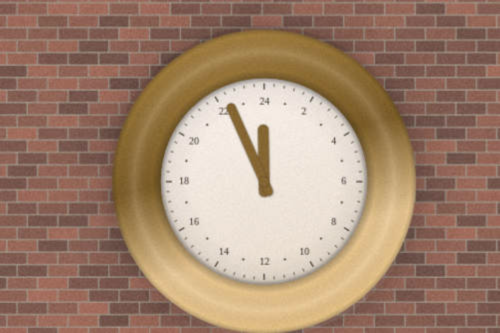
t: 23:56
